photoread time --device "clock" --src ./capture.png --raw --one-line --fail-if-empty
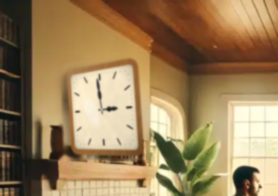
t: 2:59
